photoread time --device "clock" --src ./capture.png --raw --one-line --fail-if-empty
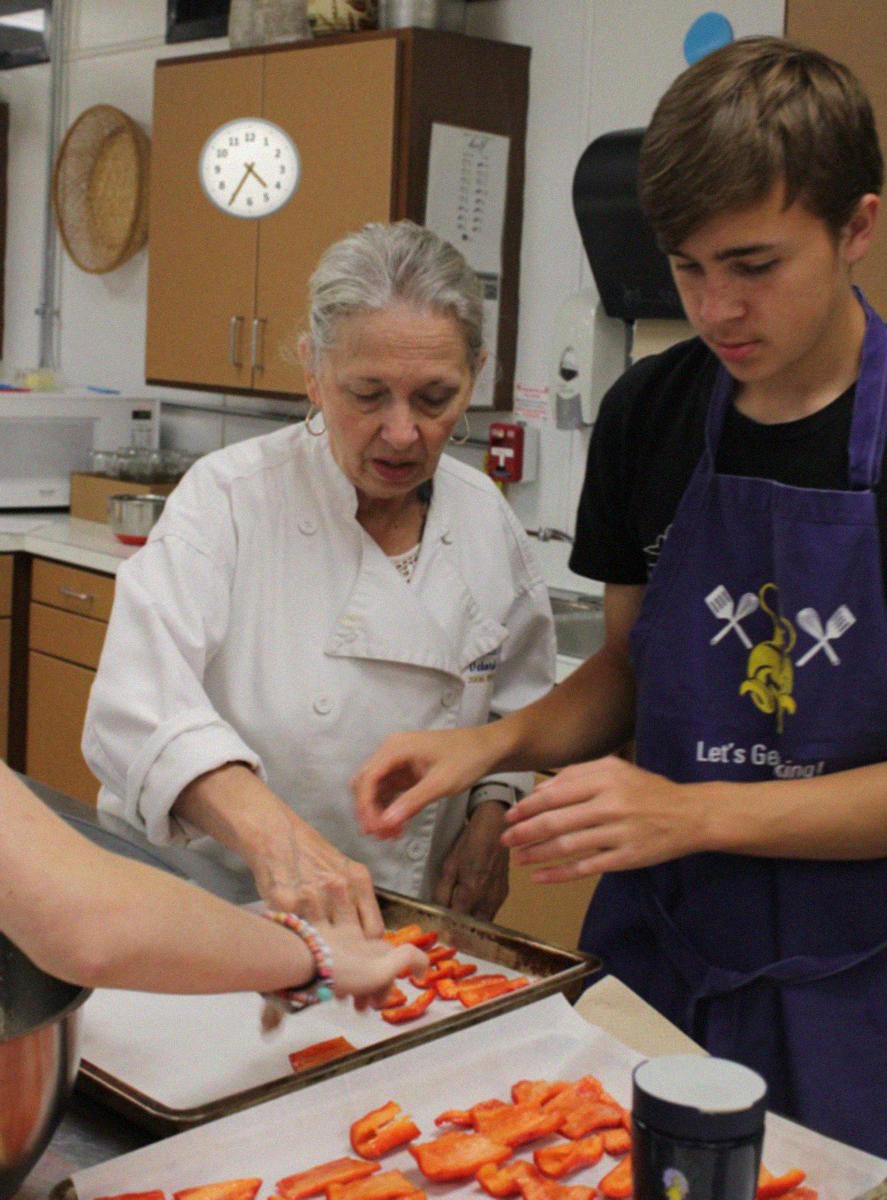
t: 4:35
